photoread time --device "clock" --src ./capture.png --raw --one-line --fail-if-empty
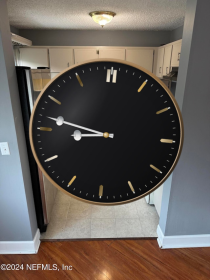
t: 8:47
